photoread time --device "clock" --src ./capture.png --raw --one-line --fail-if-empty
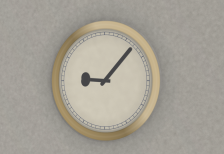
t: 9:07
